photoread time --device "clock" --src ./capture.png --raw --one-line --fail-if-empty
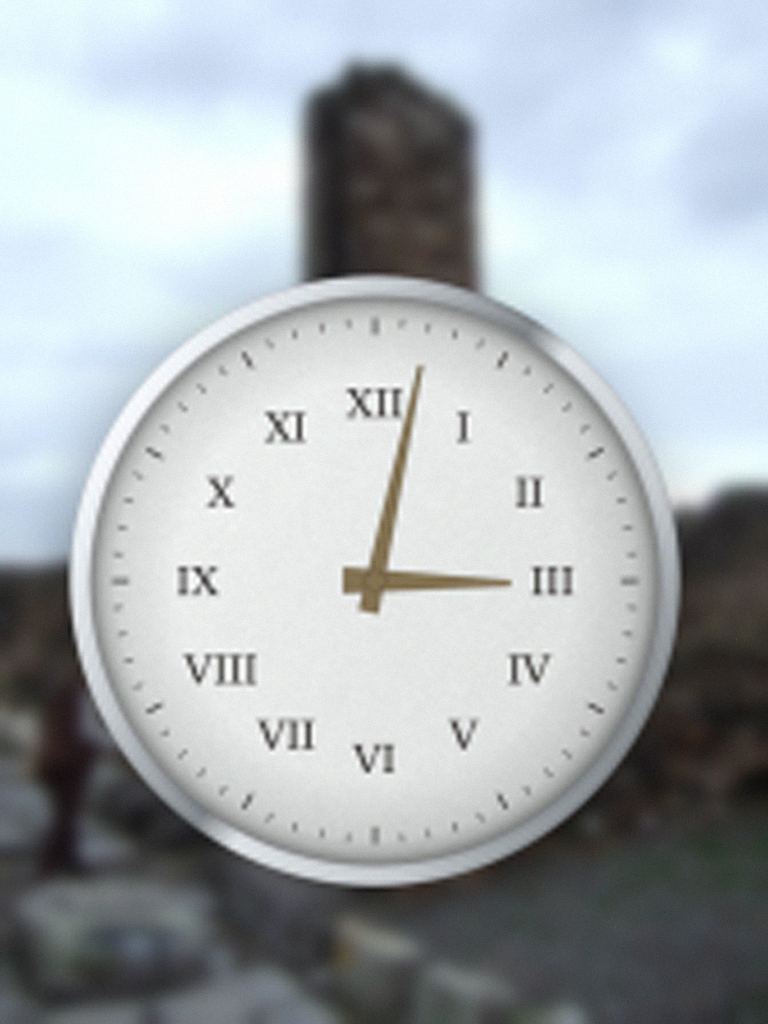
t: 3:02
